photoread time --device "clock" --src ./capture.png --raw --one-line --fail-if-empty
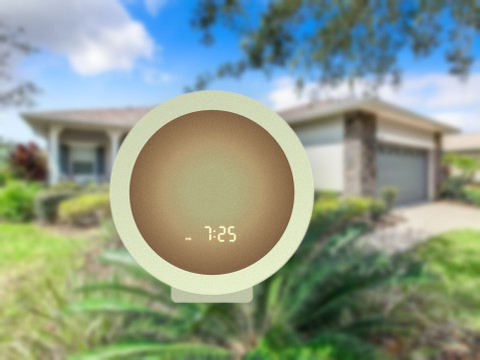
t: 7:25
